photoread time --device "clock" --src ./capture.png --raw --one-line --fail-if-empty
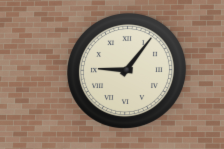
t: 9:06
